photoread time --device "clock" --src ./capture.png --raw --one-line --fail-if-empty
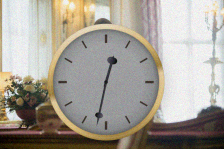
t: 12:32
